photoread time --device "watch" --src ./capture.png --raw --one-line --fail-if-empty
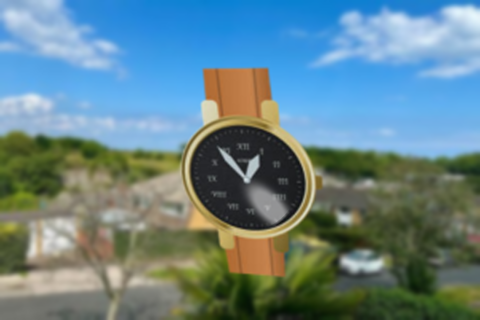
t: 12:54
